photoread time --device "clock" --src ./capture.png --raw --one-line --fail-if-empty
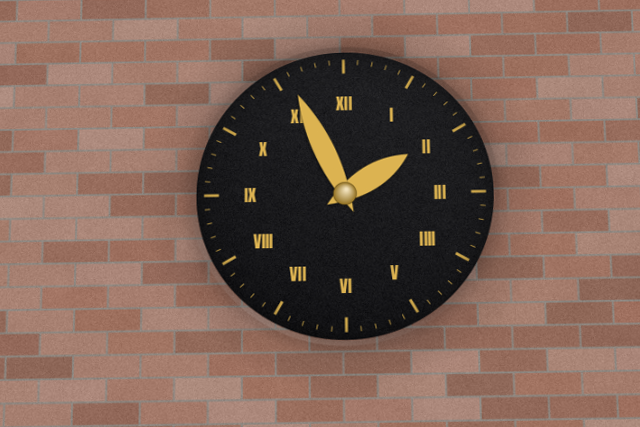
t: 1:56
